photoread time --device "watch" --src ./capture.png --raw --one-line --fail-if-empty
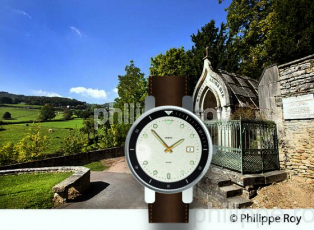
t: 1:53
